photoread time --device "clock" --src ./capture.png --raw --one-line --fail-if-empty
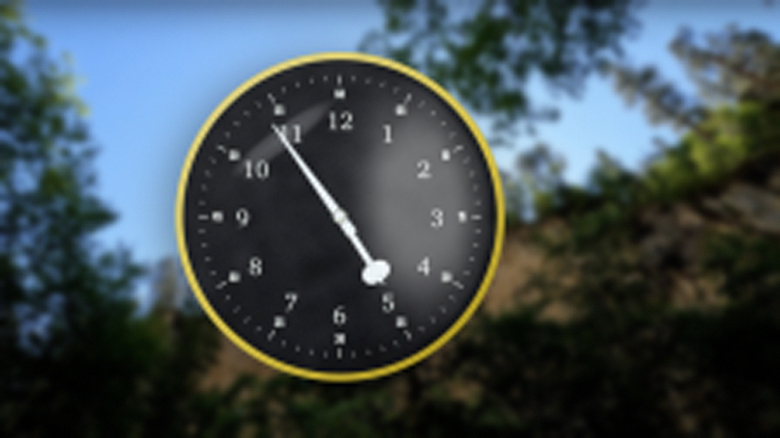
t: 4:54
